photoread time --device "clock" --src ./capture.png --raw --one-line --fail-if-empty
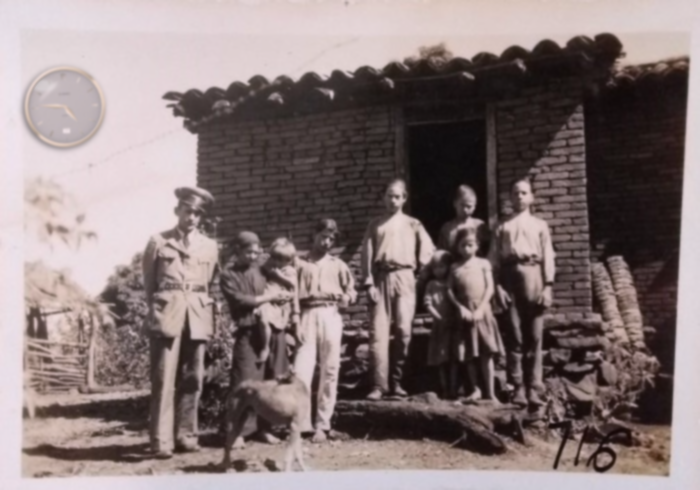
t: 4:46
